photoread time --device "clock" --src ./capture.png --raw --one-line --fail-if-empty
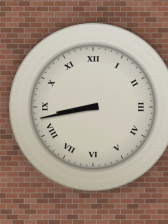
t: 8:43
